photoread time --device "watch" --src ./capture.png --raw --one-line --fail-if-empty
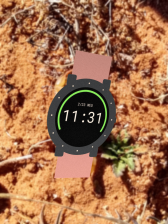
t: 11:31
